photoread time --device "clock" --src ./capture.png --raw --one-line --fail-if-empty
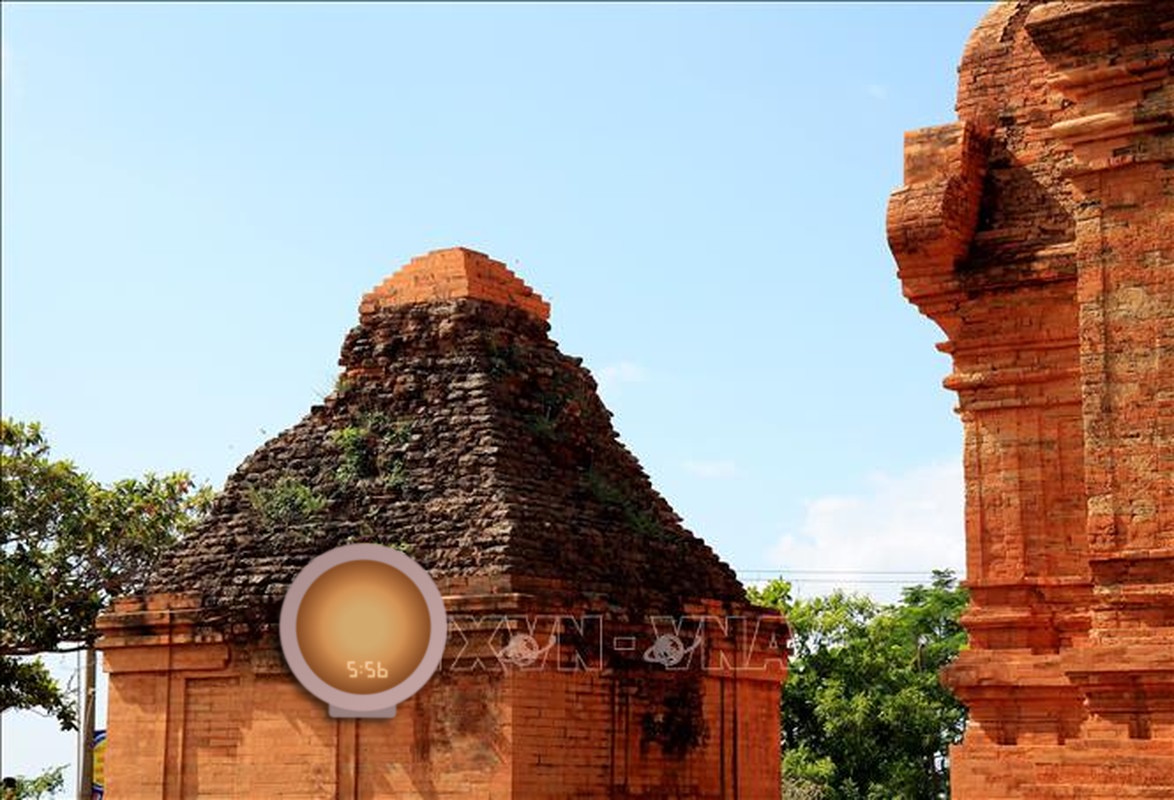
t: 5:56
